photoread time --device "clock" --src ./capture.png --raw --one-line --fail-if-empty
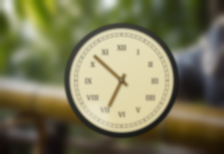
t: 6:52
